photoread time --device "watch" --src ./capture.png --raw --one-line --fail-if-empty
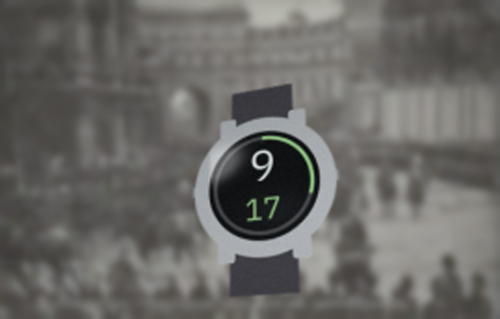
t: 9:17
